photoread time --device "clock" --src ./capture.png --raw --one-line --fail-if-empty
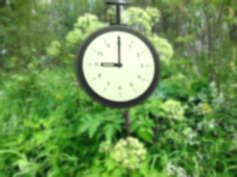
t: 9:00
